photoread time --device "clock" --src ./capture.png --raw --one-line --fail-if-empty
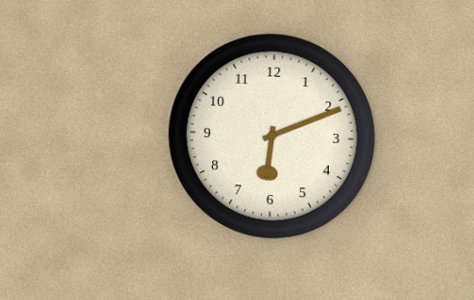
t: 6:11
